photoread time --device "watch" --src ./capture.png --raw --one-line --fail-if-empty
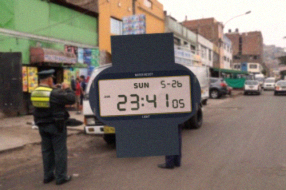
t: 23:41:05
